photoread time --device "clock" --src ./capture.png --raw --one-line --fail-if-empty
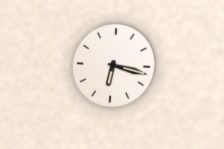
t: 6:17
